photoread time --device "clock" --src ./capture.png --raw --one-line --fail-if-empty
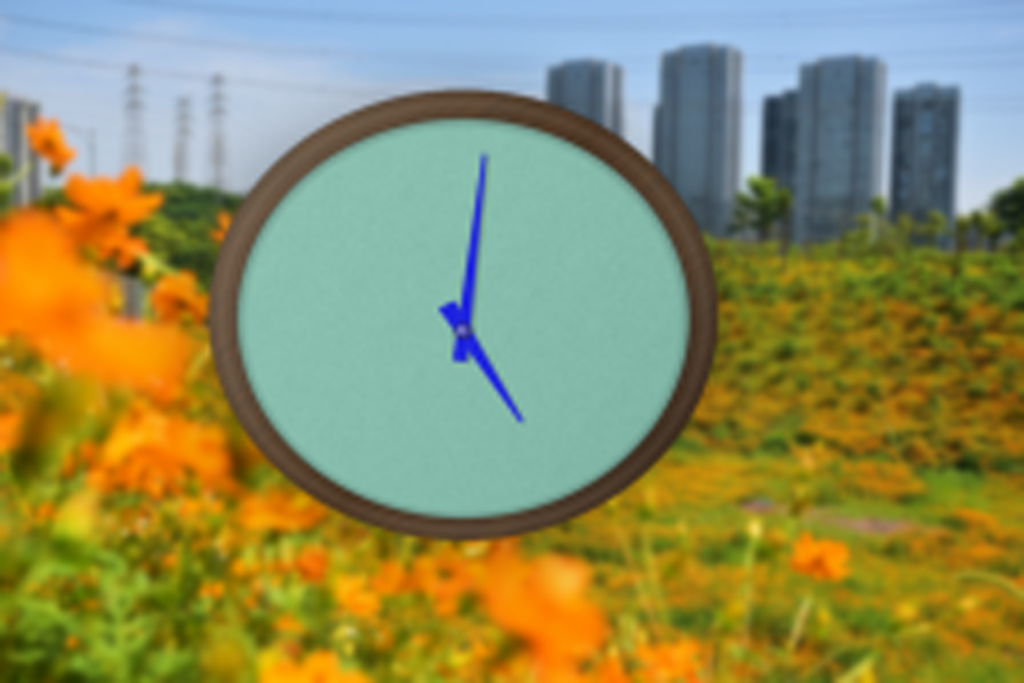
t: 5:01
